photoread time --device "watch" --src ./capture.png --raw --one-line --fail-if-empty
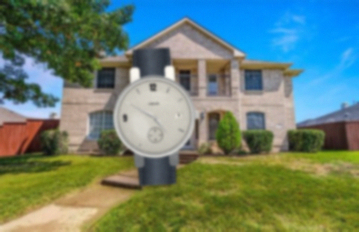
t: 4:50
